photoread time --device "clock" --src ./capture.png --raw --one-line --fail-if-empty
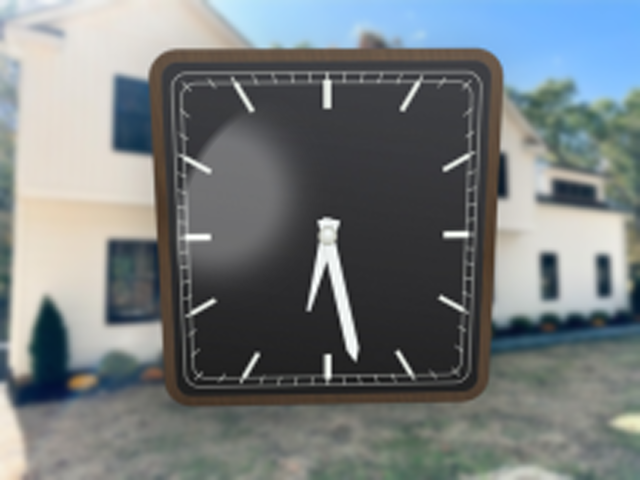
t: 6:28
